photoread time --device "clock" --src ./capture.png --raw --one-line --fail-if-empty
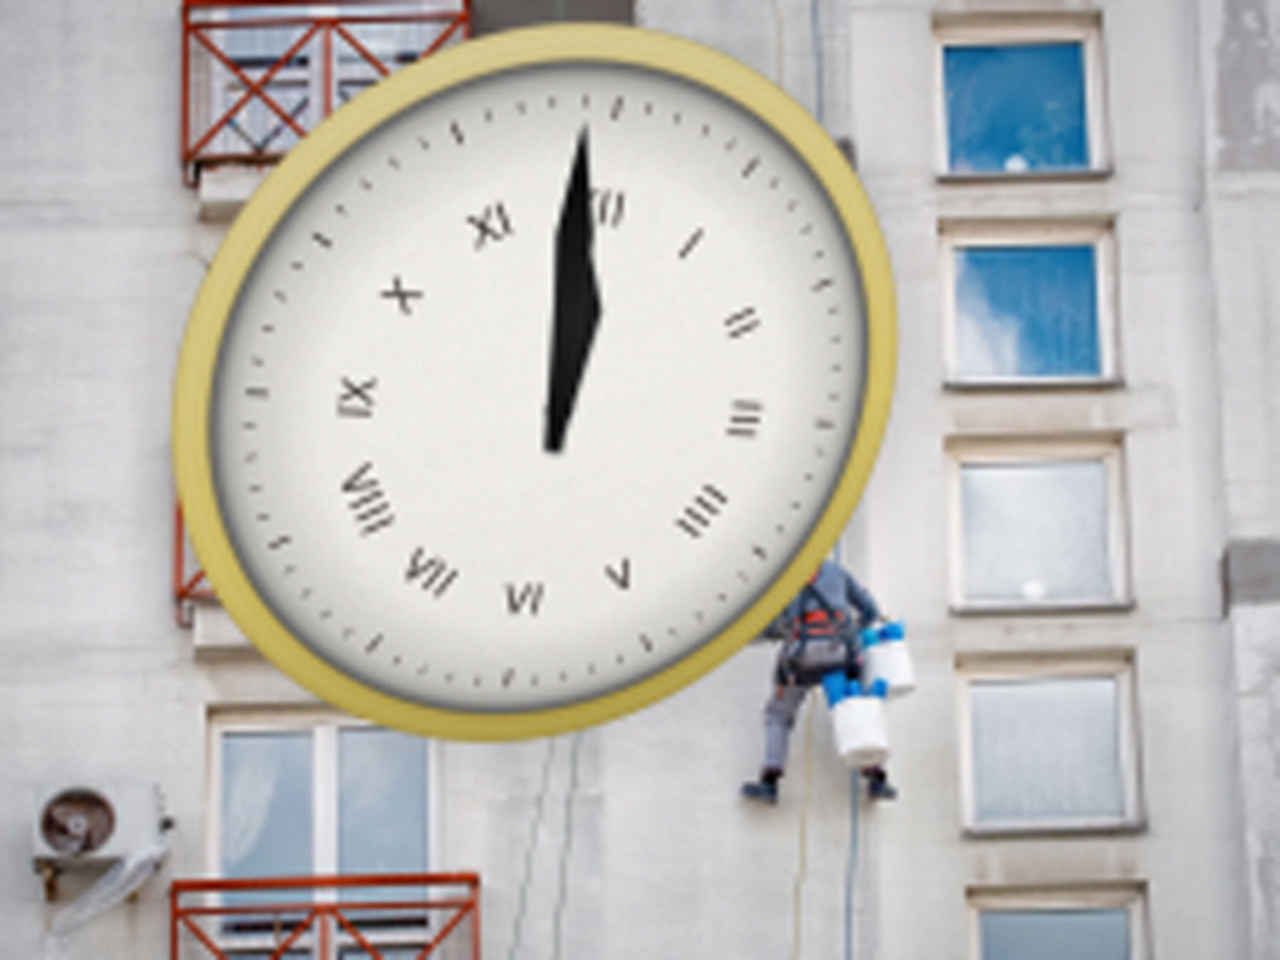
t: 11:59
